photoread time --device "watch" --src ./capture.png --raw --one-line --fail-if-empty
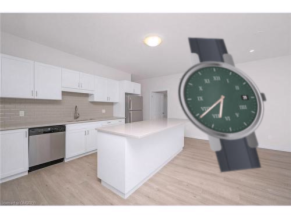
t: 6:39
